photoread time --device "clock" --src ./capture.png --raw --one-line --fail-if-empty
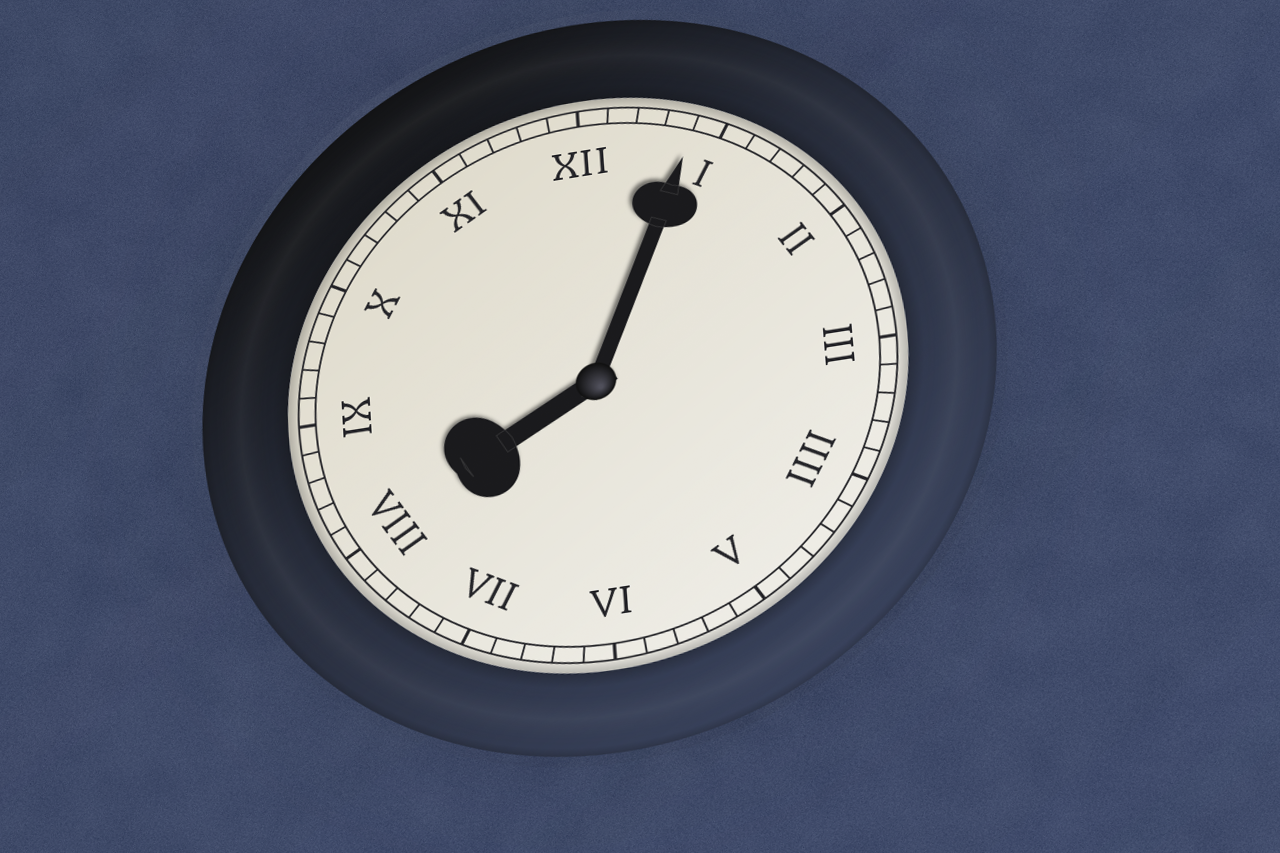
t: 8:04
